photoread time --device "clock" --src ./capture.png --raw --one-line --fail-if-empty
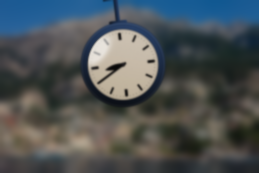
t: 8:40
